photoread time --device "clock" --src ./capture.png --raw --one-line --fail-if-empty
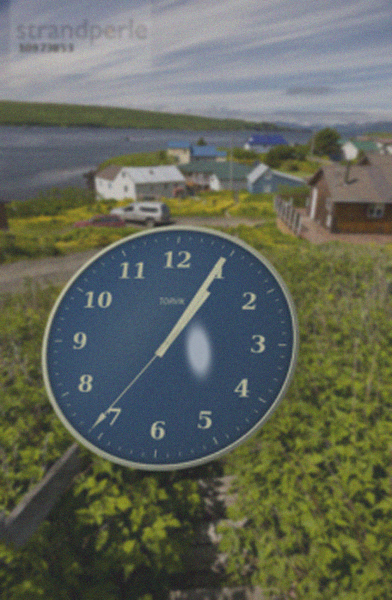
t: 1:04:36
